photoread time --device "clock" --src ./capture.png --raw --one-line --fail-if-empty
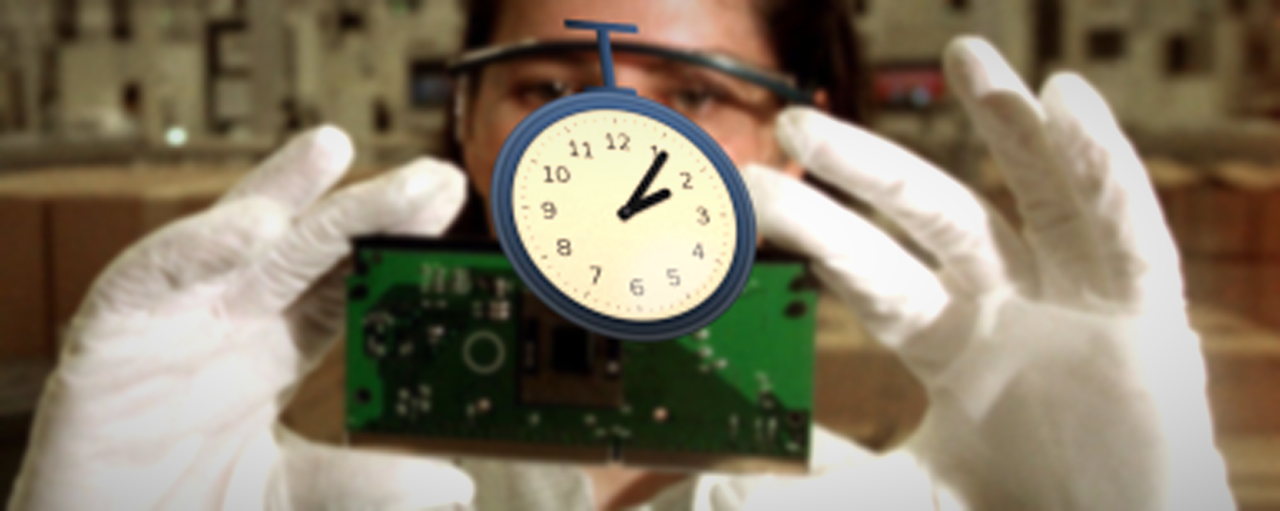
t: 2:06
